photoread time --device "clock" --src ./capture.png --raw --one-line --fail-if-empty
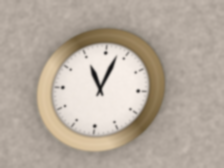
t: 11:03
